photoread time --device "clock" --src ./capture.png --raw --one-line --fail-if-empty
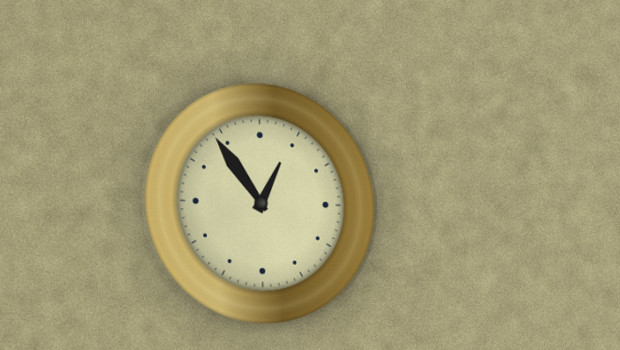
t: 12:54
